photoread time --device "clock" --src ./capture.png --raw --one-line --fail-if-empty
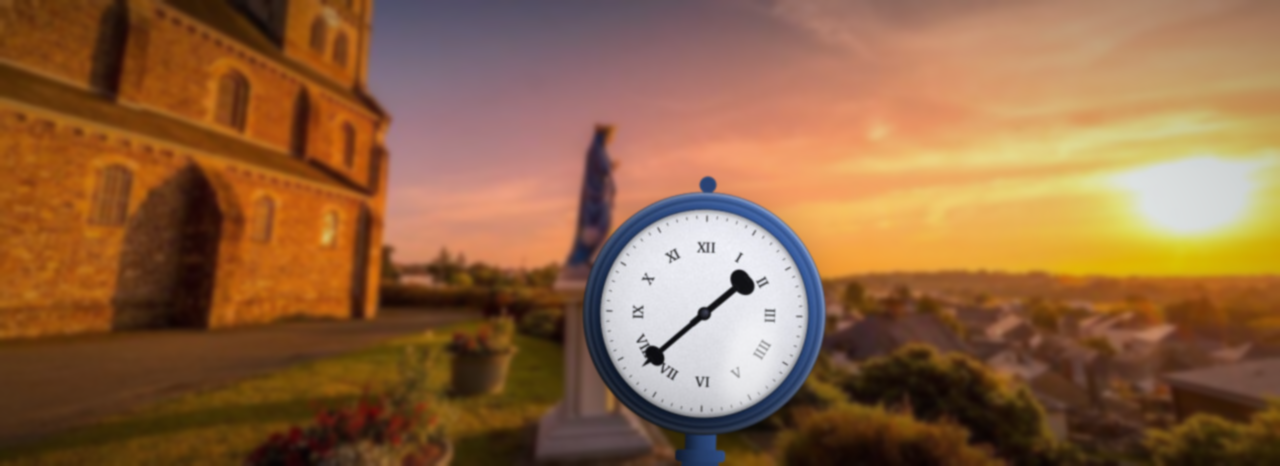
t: 1:38
